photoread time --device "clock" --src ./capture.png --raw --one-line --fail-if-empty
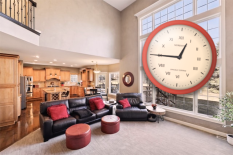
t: 12:45
